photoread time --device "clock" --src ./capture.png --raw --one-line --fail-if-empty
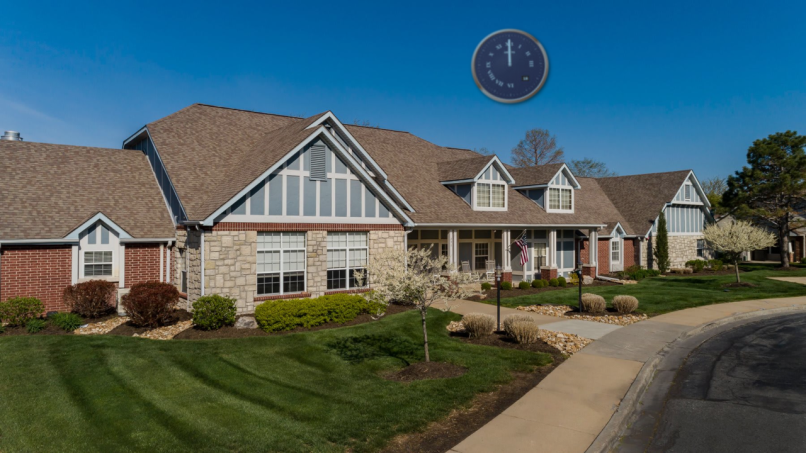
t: 12:00
